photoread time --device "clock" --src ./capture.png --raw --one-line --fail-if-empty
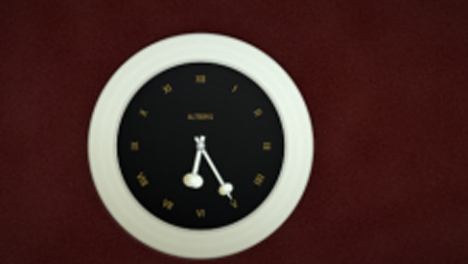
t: 6:25
